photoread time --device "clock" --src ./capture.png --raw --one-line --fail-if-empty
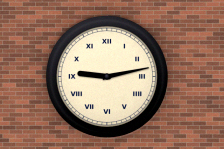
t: 9:13
